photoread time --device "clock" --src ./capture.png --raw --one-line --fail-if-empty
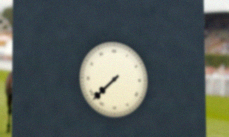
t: 7:38
